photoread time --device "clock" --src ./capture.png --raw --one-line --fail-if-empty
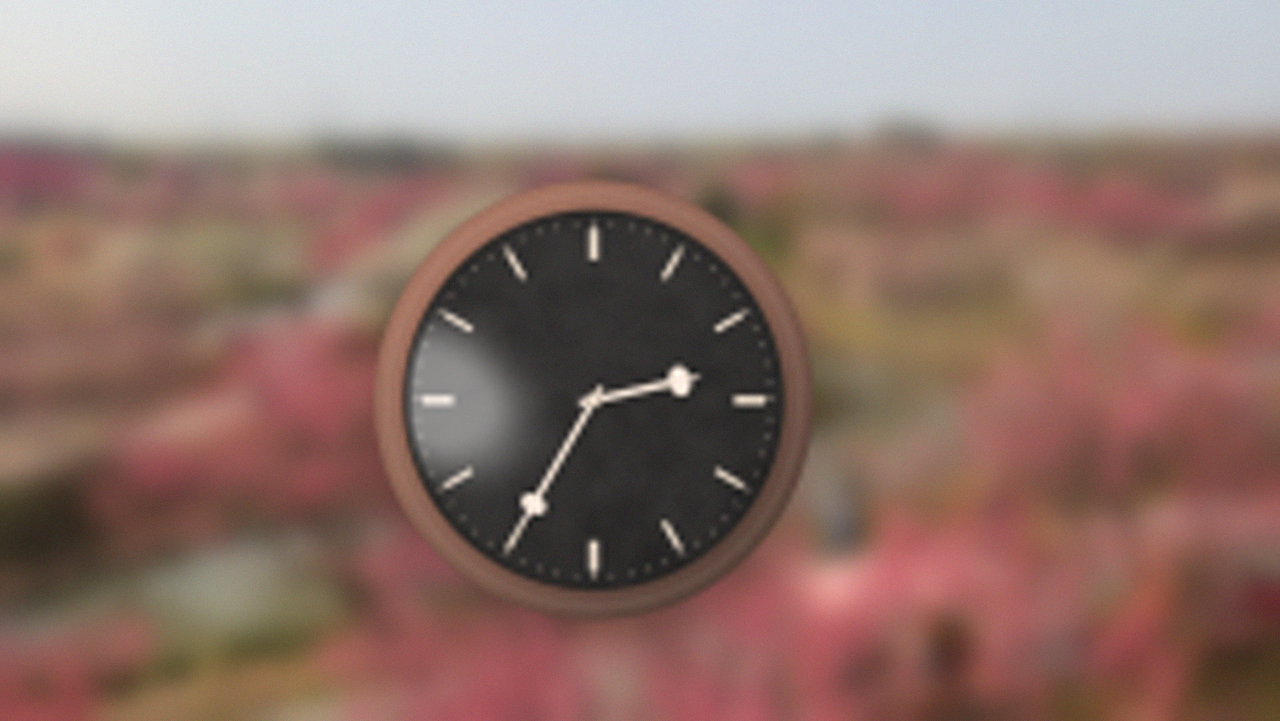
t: 2:35
